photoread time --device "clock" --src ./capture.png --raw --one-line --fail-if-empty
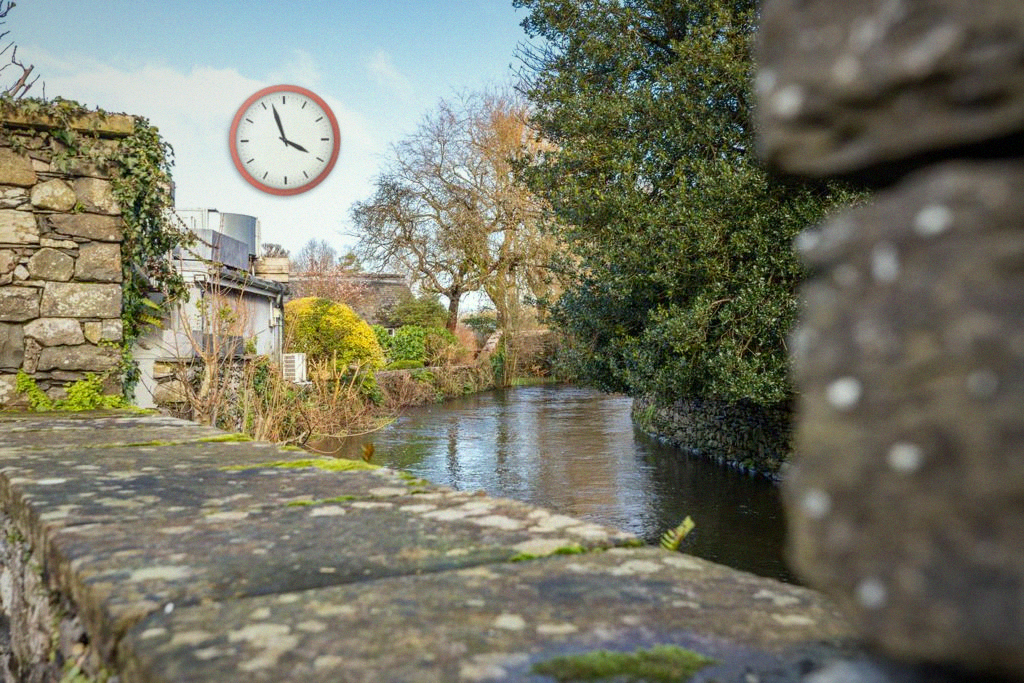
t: 3:57
